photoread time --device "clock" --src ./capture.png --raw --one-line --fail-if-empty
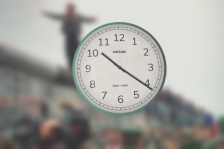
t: 10:21
